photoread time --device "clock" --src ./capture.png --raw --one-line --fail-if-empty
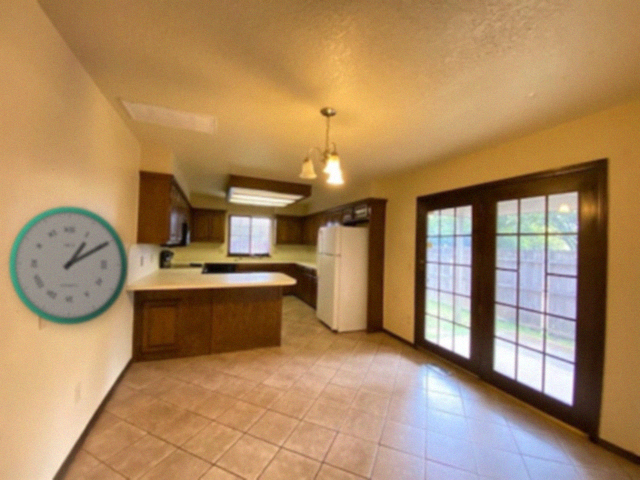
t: 1:10
